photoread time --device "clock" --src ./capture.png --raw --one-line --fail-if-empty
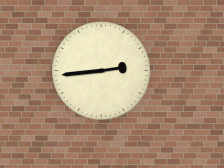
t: 2:44
